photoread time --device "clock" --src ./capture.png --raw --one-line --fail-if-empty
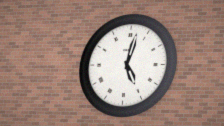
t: 5:02
